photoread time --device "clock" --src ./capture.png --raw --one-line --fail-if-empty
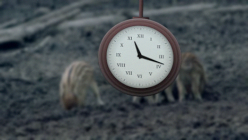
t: 11:18
